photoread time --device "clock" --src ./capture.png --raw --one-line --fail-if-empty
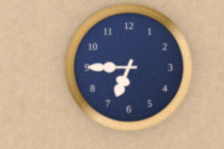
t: 6:45
